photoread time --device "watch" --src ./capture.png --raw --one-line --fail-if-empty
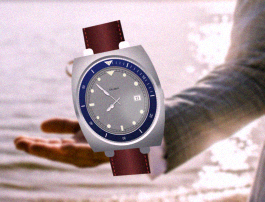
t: 7:53
